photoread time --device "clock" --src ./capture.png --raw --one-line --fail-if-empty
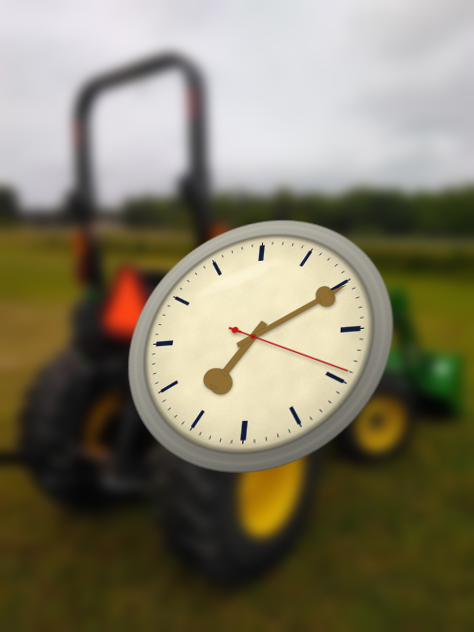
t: 7:10:19
